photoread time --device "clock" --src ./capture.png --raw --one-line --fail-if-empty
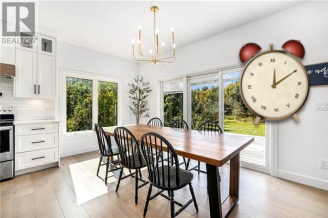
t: 12:10
